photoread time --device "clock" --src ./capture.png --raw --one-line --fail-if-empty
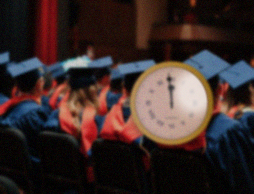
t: 11:59
